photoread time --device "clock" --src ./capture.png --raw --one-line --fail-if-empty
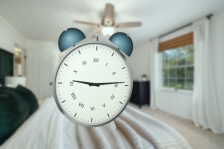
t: 9:14
